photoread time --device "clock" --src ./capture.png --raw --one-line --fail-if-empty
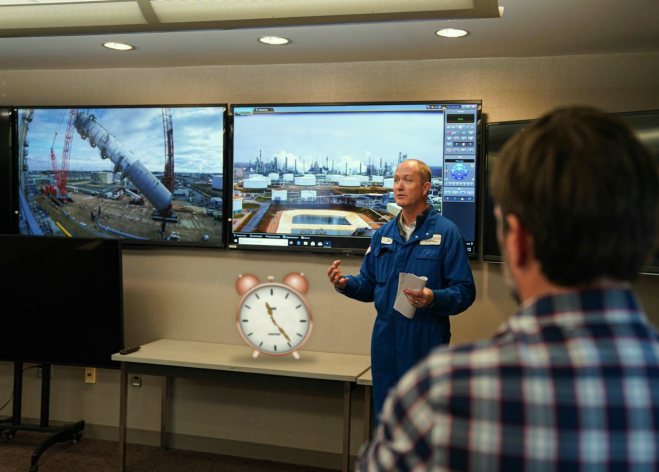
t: 11:24
